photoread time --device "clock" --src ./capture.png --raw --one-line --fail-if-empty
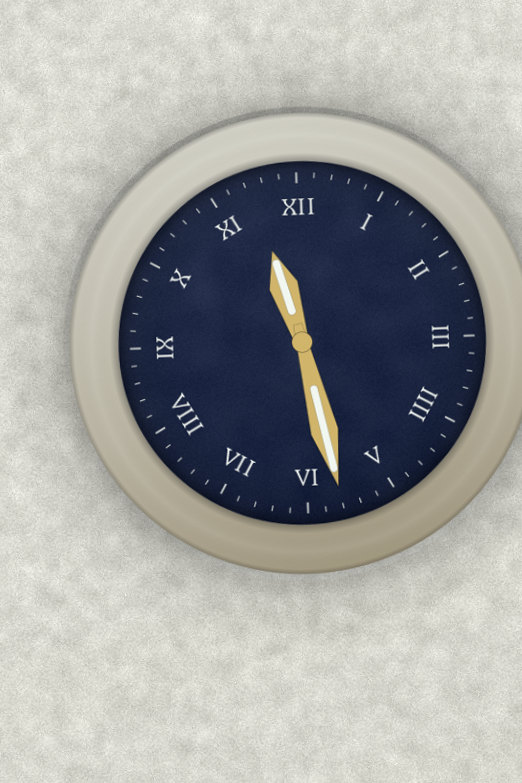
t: 11:28
